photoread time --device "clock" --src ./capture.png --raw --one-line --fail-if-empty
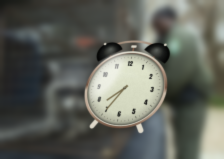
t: 7:35
